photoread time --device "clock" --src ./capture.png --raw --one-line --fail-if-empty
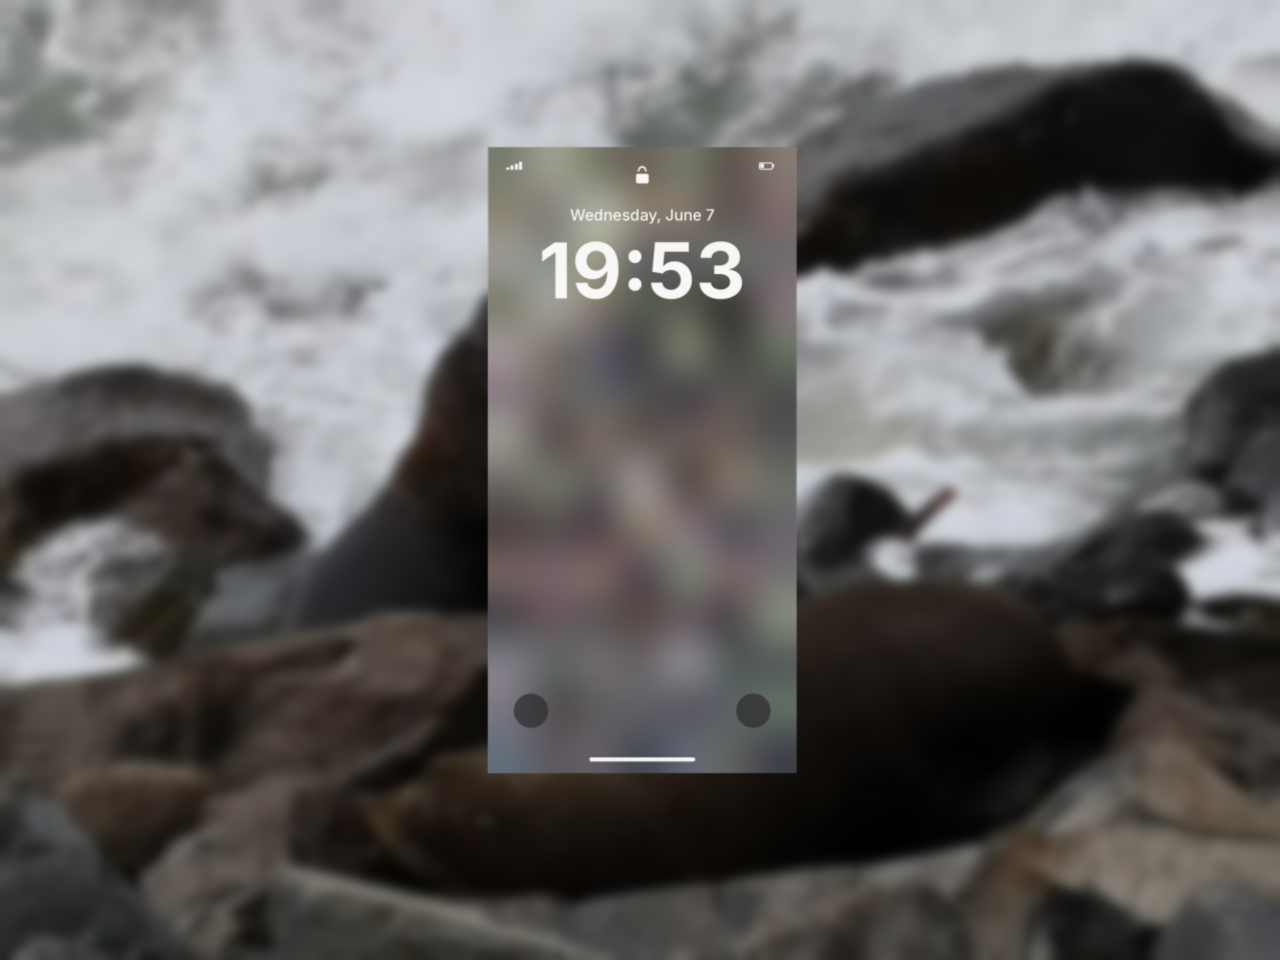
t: 19:53
